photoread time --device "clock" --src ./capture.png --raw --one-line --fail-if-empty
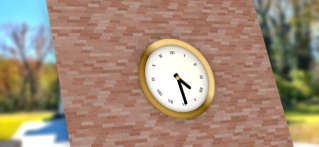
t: 4:29
